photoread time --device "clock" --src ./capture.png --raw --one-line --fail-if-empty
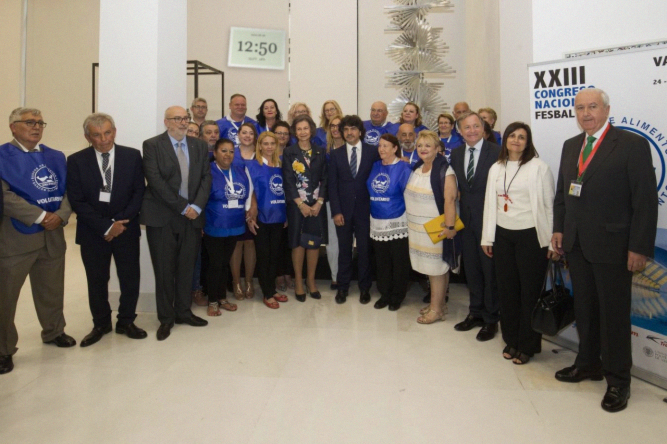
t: 12:50
